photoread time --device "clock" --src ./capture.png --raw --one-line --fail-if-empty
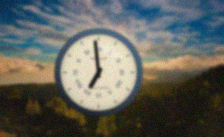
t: 6:59
